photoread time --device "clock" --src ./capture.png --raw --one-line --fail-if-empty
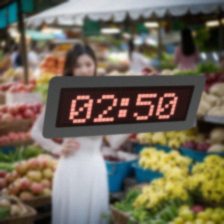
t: 2:50
